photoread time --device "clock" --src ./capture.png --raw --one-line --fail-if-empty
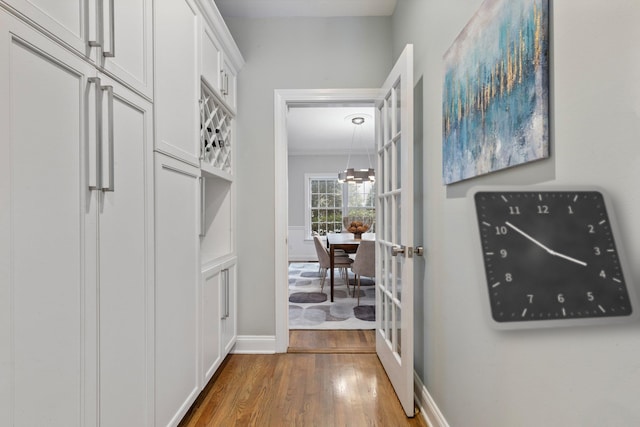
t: 3:52
